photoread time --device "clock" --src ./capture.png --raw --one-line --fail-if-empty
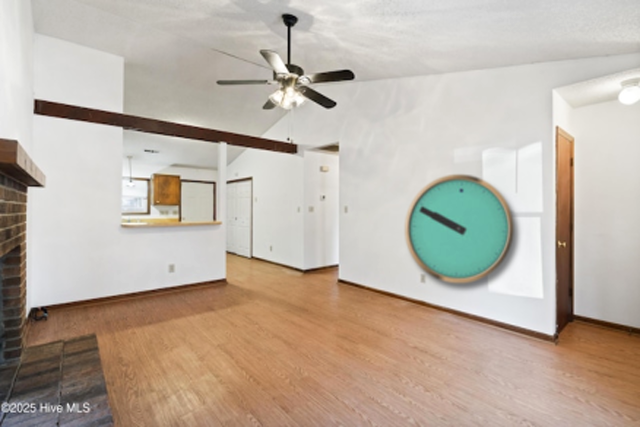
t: 9:49
